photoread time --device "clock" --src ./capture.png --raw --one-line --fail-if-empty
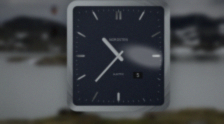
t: 10:37
